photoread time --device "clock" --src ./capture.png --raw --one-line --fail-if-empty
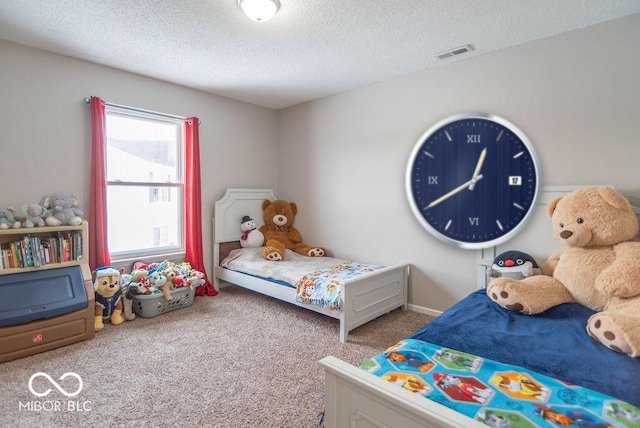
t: 12:40
